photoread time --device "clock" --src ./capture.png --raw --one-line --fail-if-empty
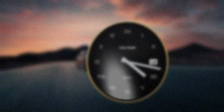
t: 4:17
